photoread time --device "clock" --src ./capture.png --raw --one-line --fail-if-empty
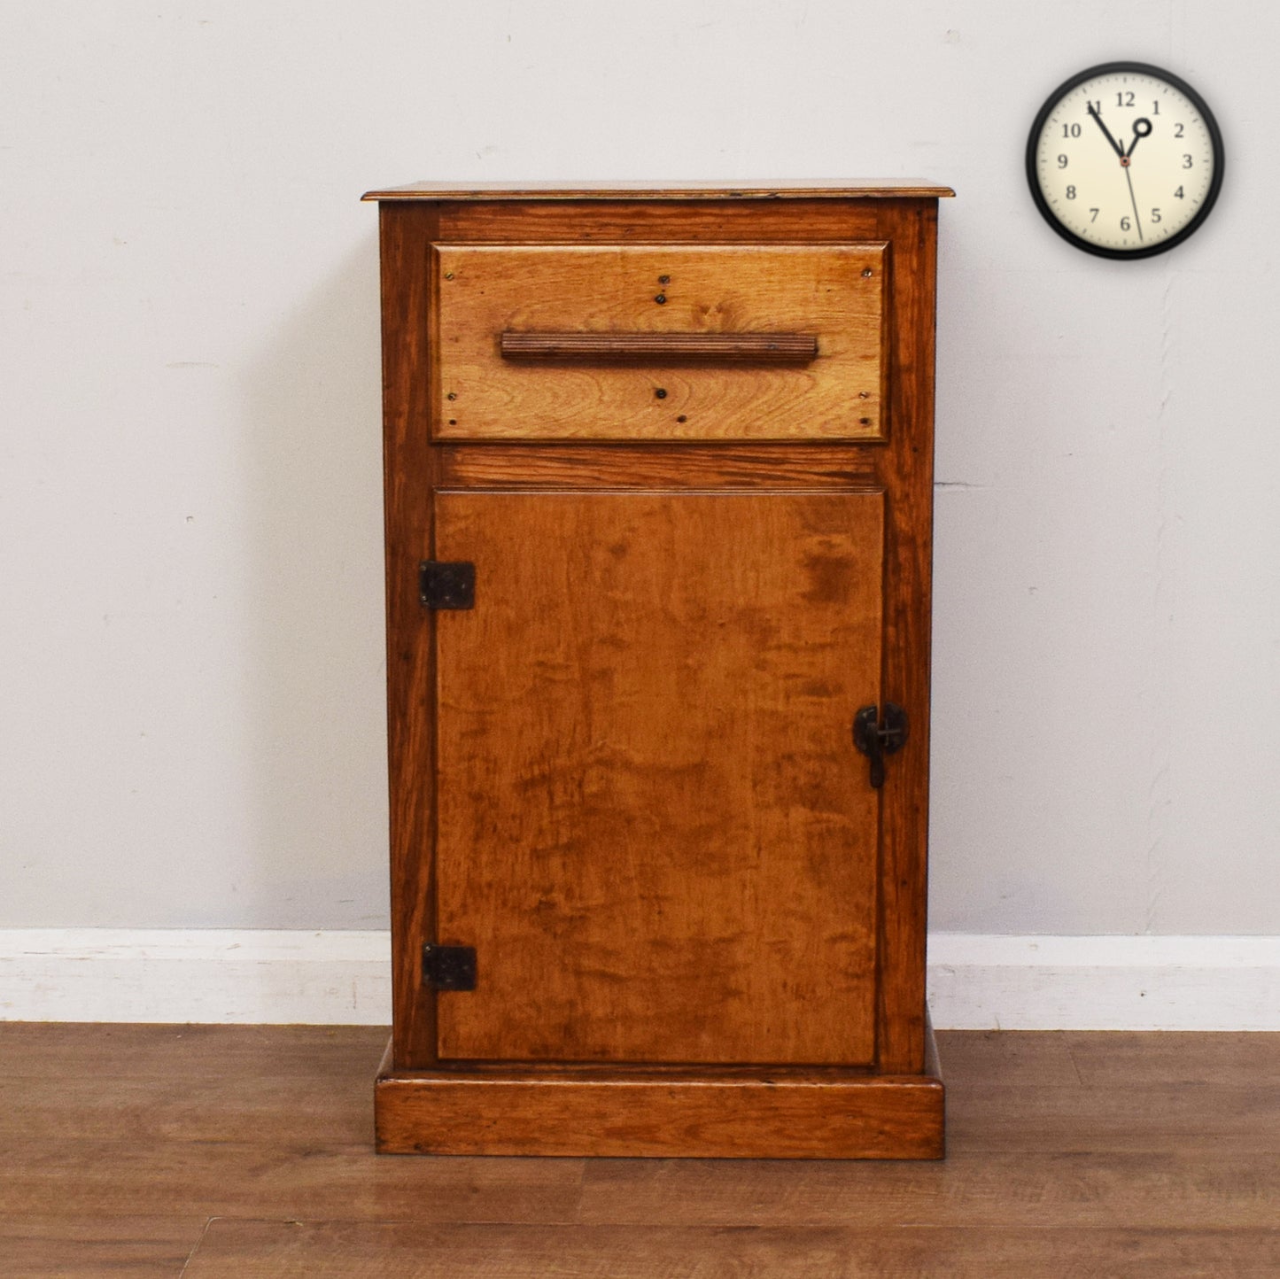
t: 12:54:28
